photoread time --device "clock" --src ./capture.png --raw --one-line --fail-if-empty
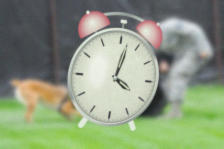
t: 4:02
